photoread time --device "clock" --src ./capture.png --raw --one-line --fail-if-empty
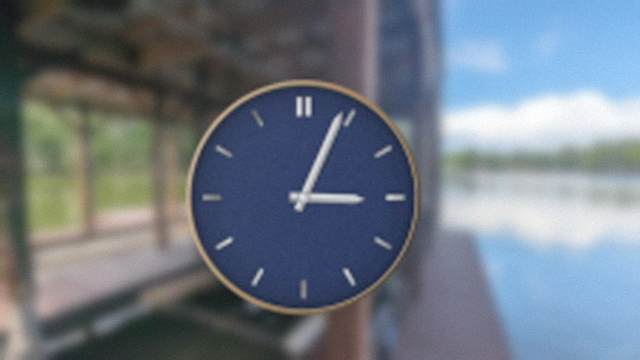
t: 3:04
